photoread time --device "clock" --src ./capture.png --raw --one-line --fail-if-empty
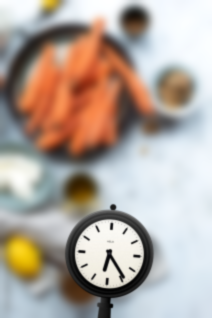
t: 6:24
